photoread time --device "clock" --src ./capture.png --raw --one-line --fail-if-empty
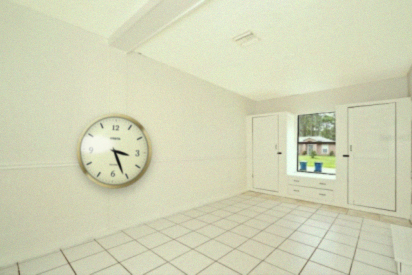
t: 3:26
